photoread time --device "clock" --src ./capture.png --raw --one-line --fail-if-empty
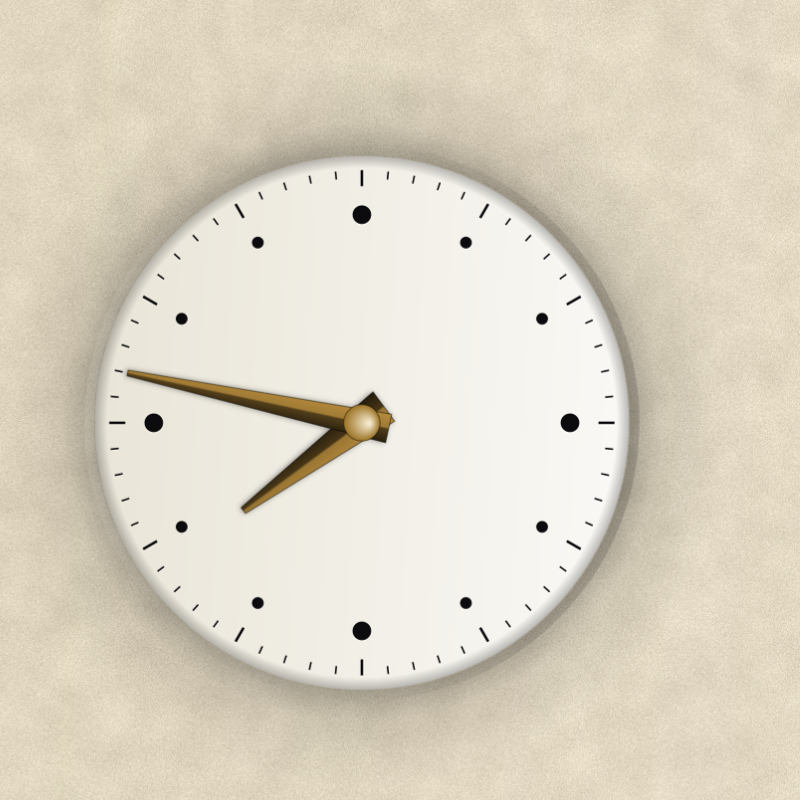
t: 7:47
